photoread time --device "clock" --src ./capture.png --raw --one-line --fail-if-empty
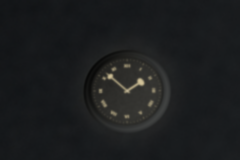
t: 1:52
